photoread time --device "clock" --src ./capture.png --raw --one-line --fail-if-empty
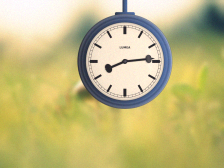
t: 8:14
